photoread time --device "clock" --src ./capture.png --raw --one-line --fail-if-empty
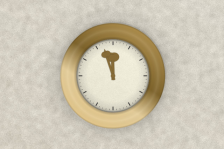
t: 11:57
